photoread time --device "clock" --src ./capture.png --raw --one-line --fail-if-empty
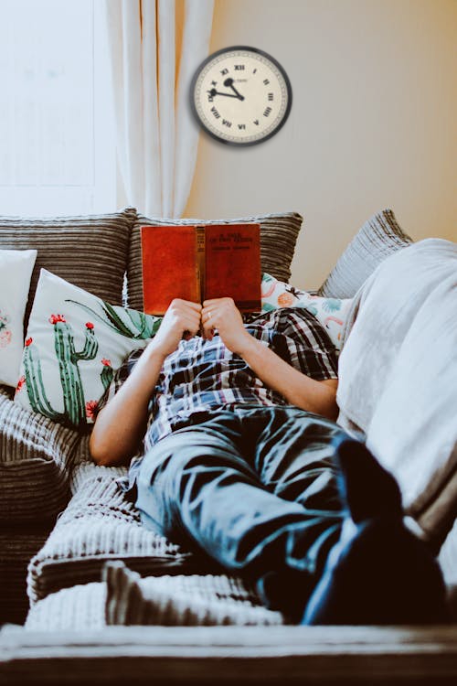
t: 10:47
